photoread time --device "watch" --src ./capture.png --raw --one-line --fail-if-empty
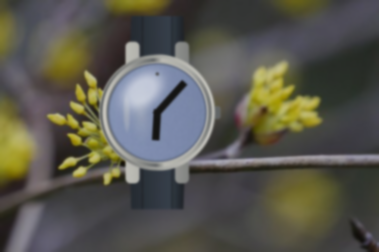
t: 6:07
